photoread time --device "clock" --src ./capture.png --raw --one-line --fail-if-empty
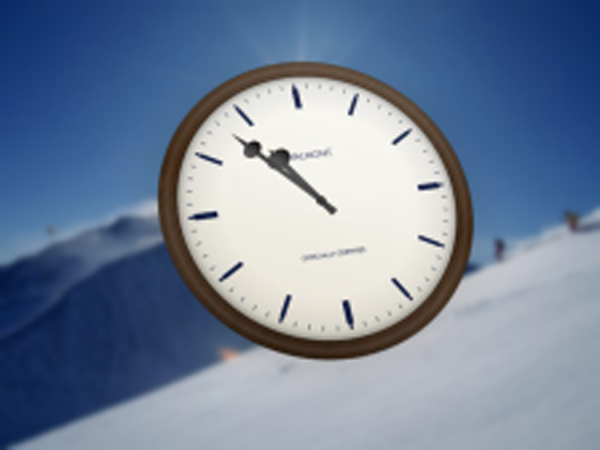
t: 10:53
